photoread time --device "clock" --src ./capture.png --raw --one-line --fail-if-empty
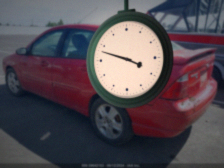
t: 3:48
